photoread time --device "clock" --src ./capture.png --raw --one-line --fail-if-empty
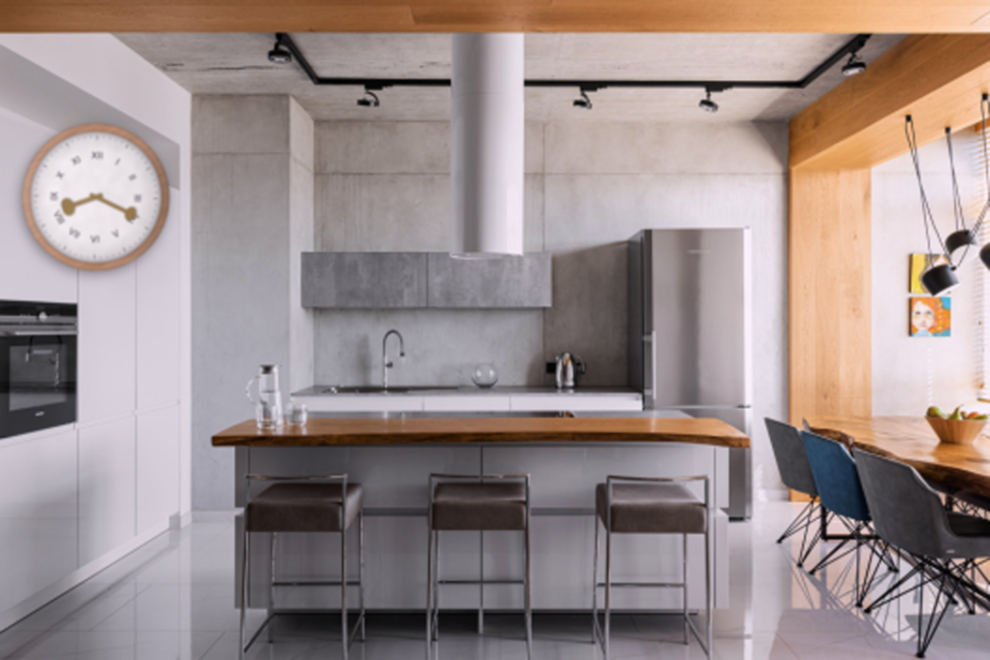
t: 8:19
